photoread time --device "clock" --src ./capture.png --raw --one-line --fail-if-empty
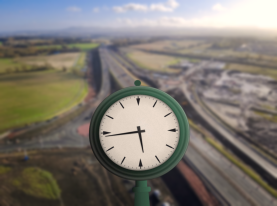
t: 5:44
